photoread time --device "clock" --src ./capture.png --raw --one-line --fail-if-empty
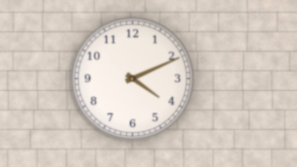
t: 4:11
